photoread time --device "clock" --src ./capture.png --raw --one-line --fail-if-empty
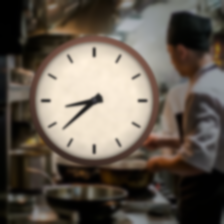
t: 8:38
